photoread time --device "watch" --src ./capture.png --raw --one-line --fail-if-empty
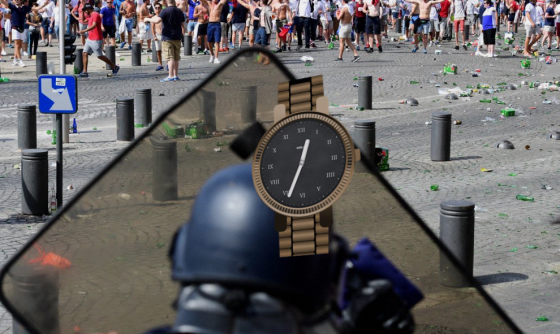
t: 12:34
